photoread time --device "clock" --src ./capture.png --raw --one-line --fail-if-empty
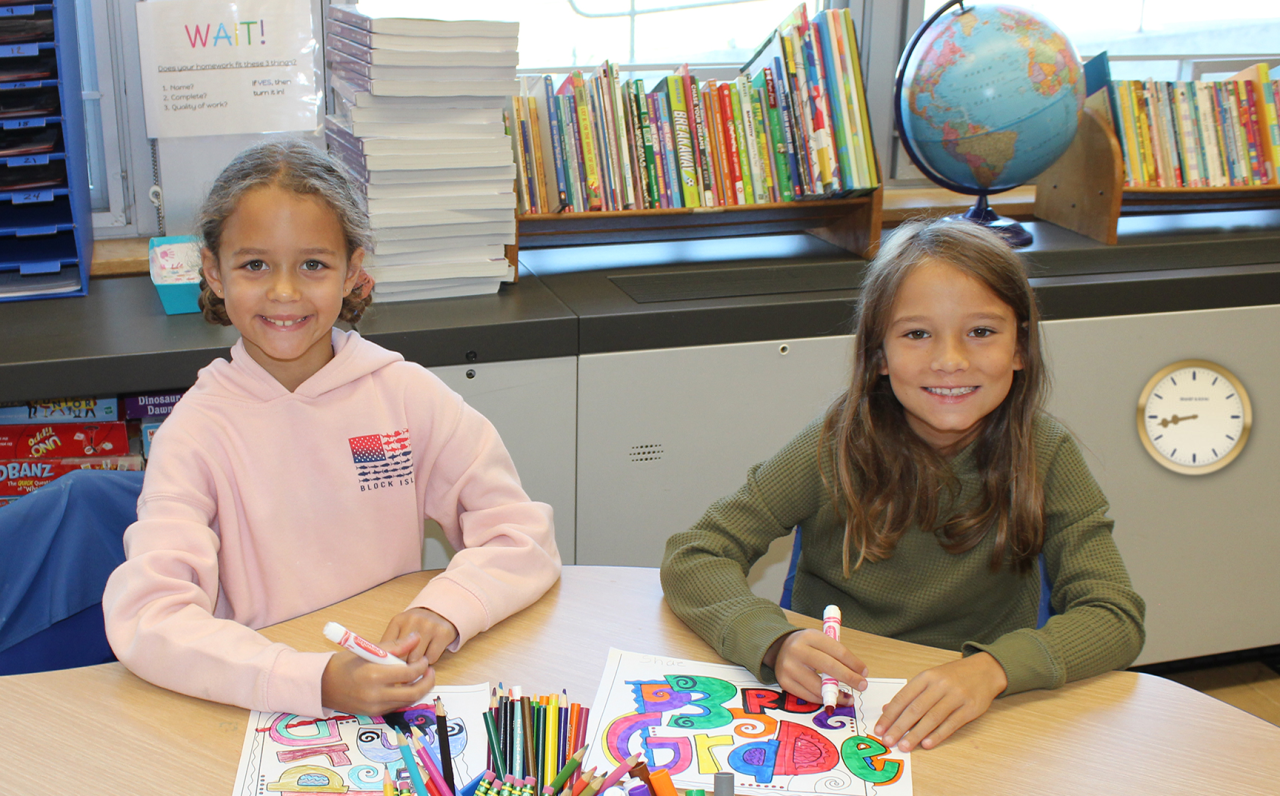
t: 8:43
